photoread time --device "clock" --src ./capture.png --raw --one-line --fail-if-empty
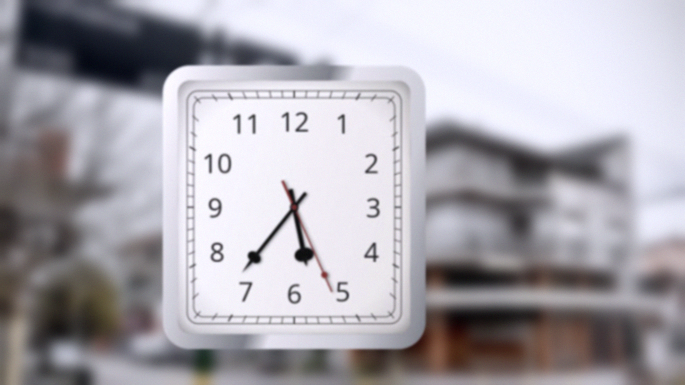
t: 5:36:26
